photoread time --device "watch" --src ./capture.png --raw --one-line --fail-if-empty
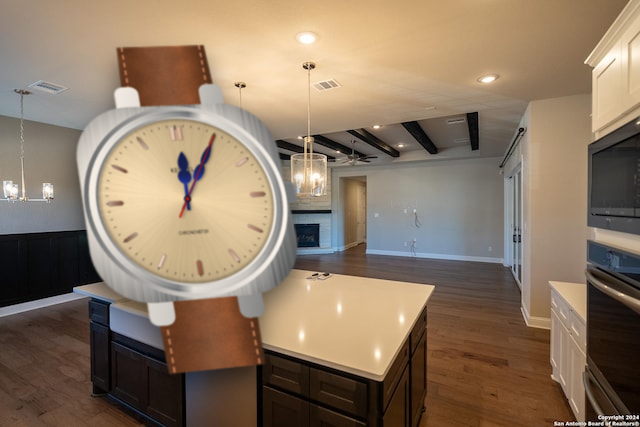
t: 12:05:05
